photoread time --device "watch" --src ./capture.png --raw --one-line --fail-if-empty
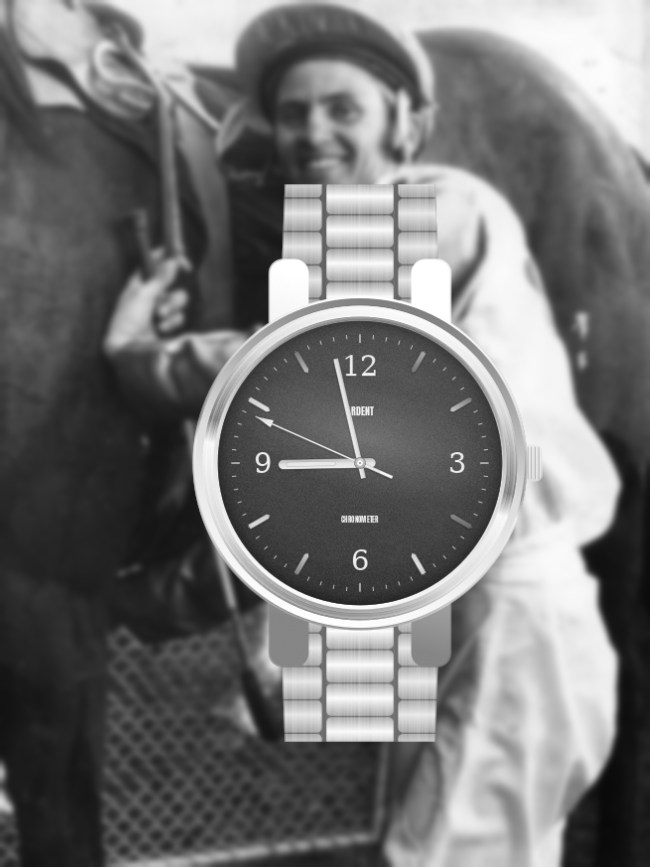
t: 8:57:49
